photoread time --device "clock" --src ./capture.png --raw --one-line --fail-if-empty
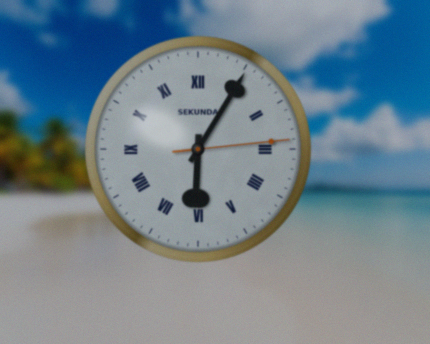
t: 6:05:14
